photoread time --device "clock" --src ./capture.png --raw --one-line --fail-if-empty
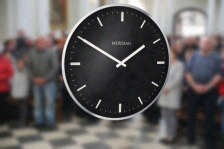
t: 1:50
